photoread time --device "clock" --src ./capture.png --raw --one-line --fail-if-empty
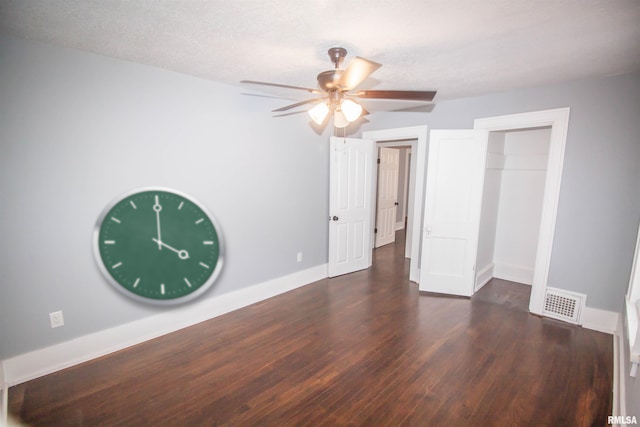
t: 4:00
